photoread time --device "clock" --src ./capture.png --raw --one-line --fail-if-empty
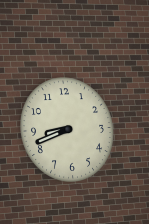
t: 8:42
